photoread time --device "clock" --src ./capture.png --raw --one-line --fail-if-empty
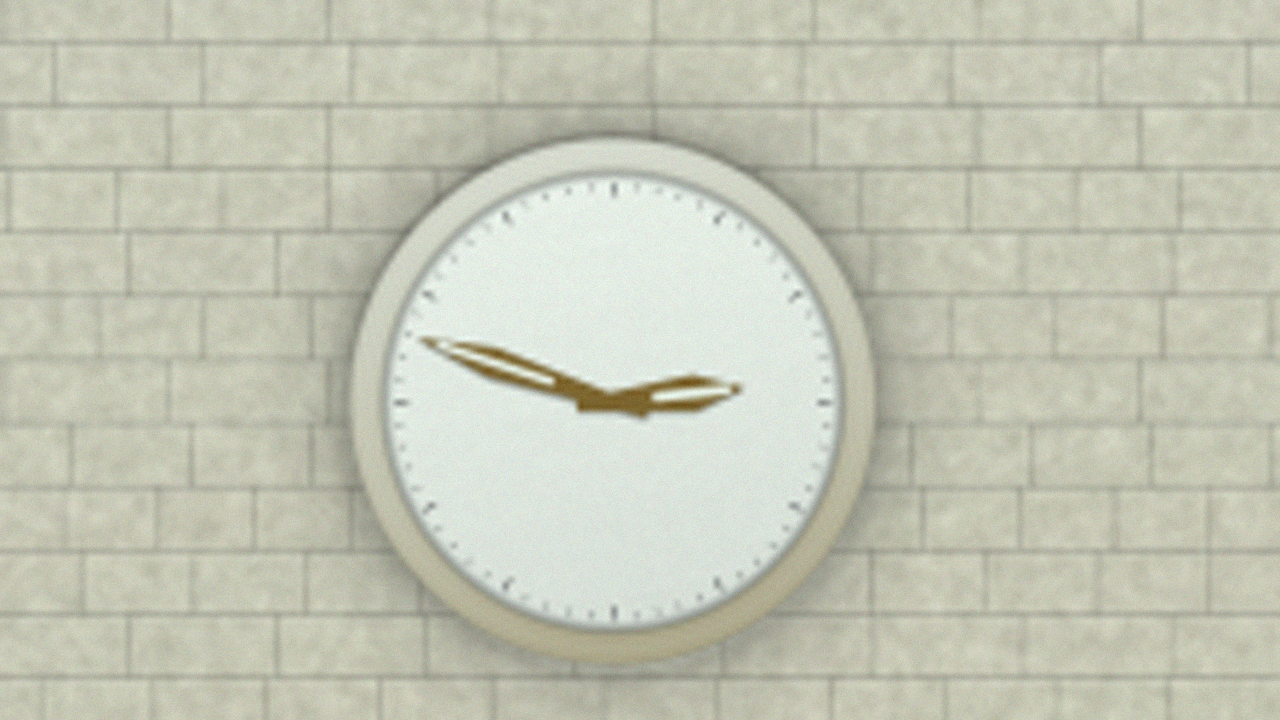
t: 2:48
